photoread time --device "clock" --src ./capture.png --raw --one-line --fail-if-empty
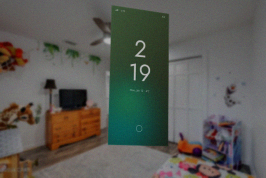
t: 2:19
